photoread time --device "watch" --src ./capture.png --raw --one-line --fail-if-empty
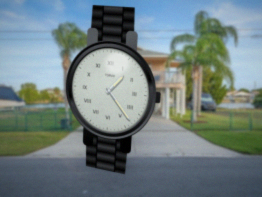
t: 1:23
